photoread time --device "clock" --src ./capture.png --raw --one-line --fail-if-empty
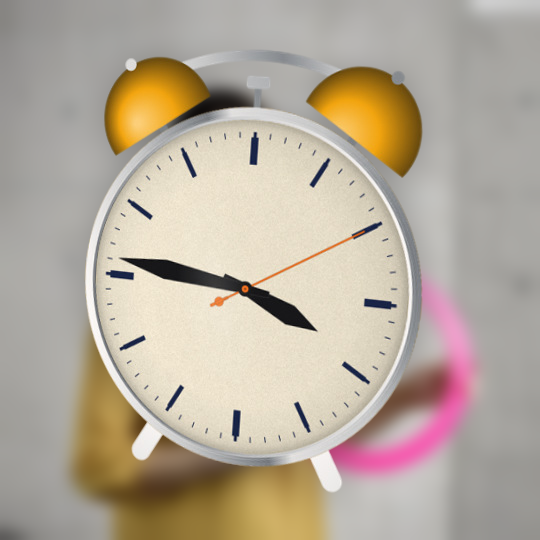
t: 3:46:10
